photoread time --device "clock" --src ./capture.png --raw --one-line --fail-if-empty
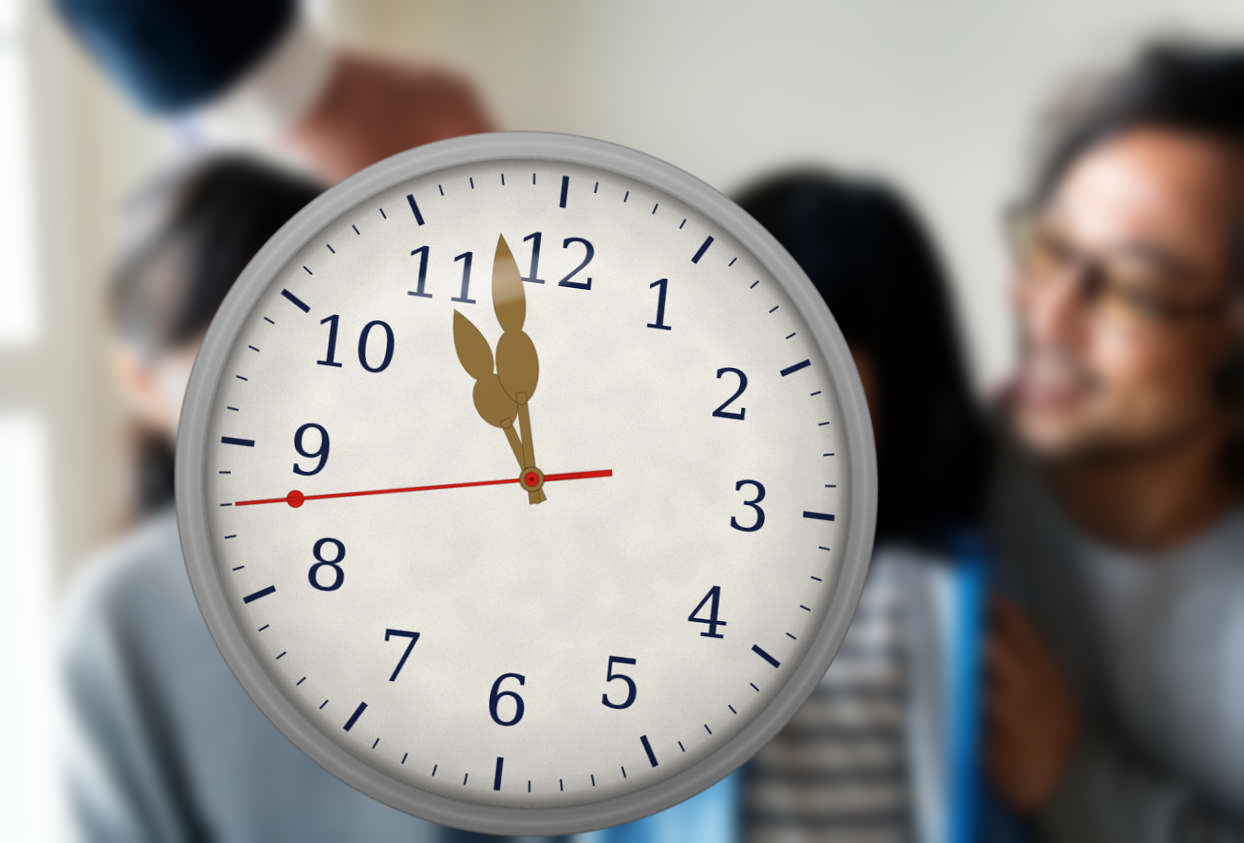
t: 10:57:43
